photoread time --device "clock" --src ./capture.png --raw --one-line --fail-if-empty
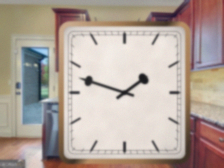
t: 1:48
